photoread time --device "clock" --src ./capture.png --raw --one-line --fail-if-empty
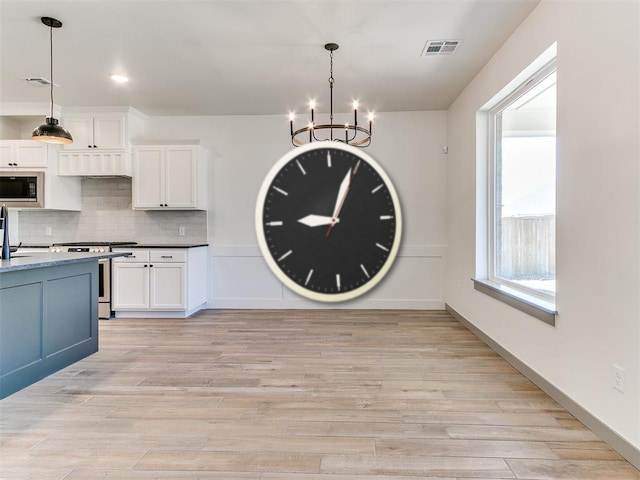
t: 9:04:05
